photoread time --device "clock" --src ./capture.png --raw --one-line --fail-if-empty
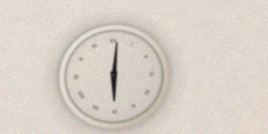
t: 6:01
